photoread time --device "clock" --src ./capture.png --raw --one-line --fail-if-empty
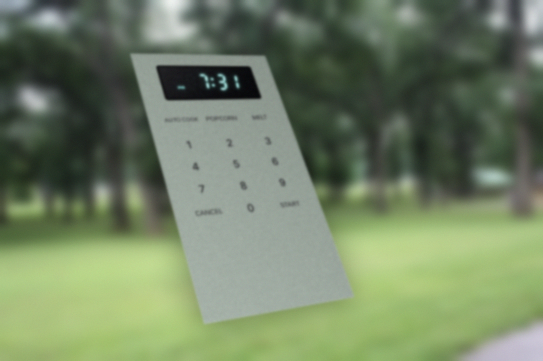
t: 7:31
